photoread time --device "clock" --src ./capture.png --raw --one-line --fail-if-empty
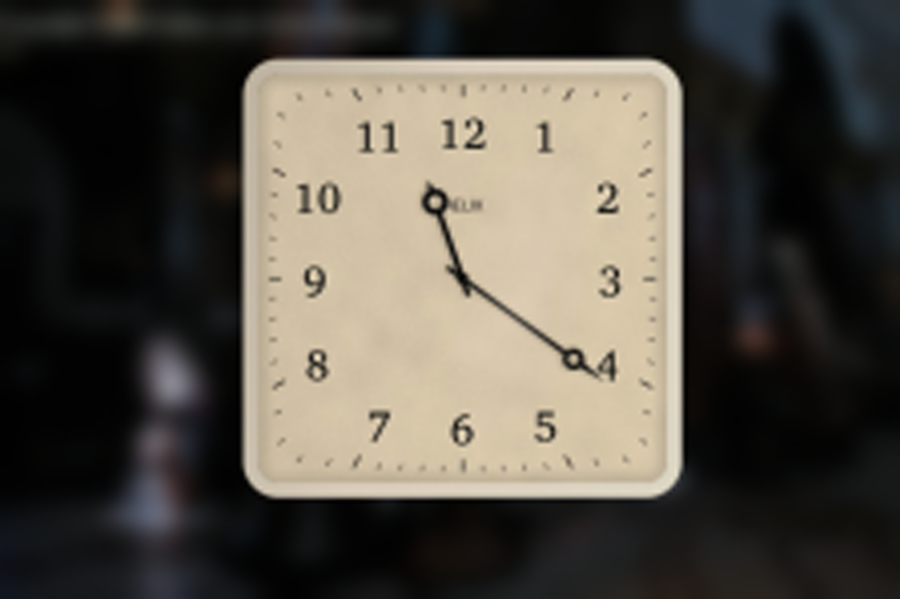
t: 11:21
